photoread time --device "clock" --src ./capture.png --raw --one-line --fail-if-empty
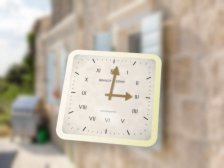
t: 3:01
